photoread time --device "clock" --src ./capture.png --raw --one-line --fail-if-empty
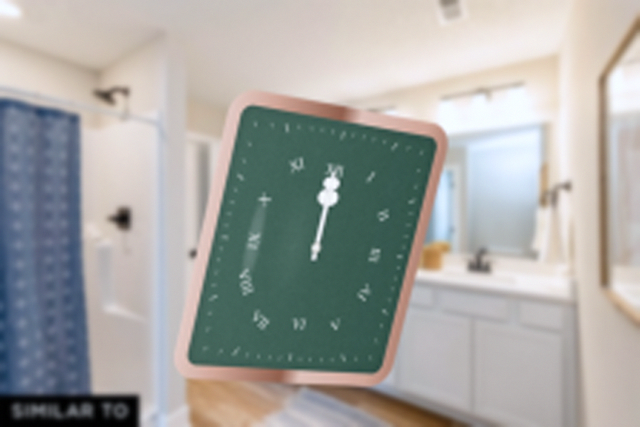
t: 12:00
